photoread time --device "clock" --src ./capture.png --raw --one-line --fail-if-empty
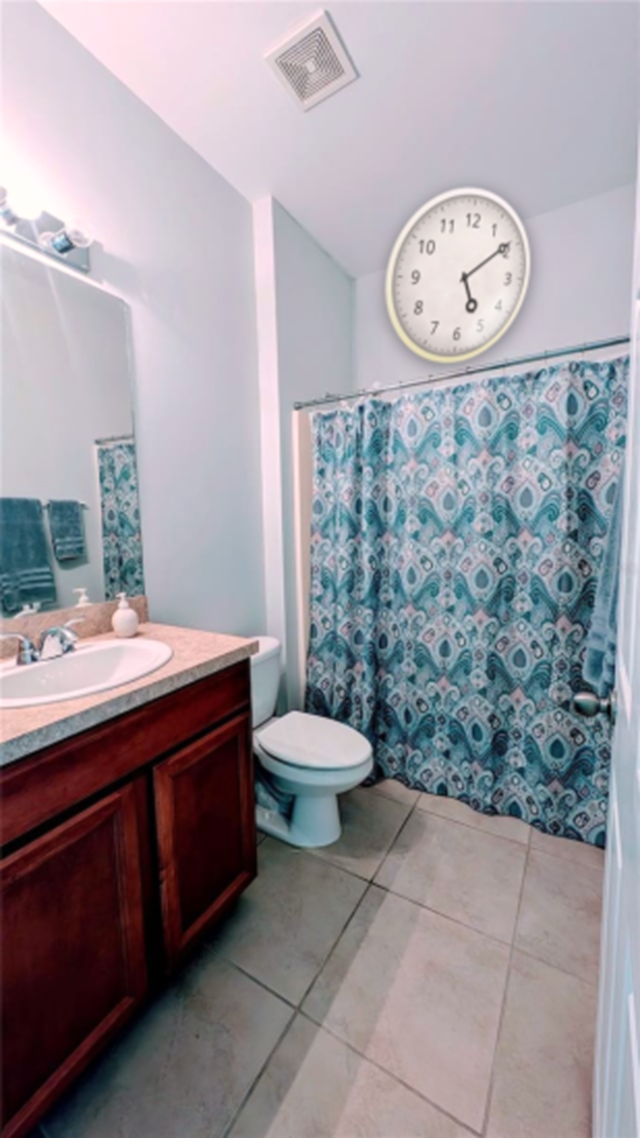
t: 5:09
